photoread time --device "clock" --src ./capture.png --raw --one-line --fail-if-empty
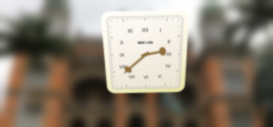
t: 2:38
